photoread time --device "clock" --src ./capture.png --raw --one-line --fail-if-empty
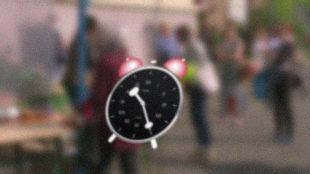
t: 10:25
